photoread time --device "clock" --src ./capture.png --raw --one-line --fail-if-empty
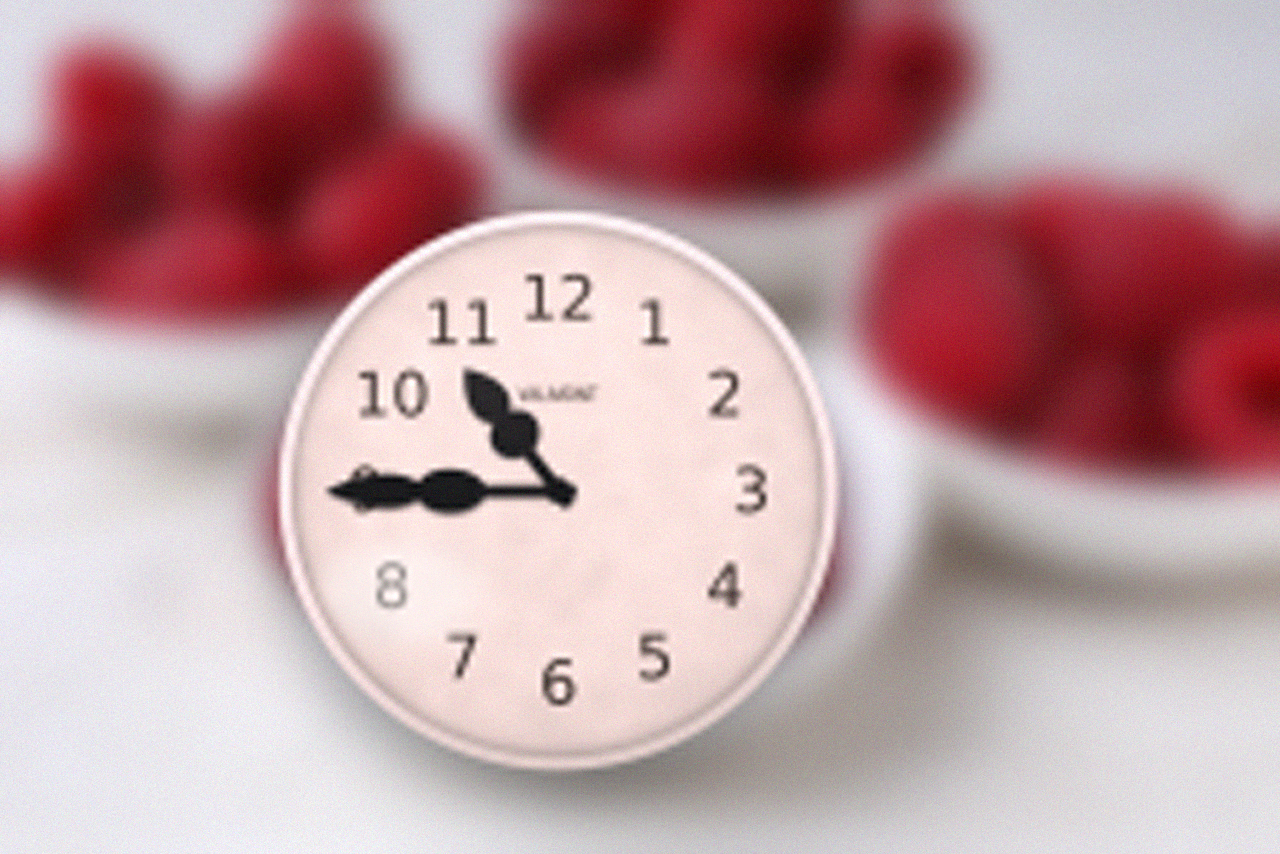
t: 10:45
